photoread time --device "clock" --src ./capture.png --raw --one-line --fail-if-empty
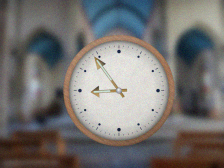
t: 8:54
